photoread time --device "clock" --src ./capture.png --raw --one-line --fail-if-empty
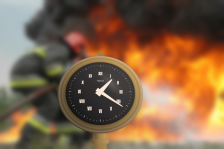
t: 1:21
